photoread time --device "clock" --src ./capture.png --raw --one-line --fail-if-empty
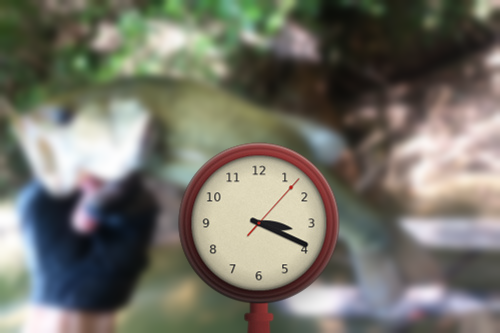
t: 3:19:07
